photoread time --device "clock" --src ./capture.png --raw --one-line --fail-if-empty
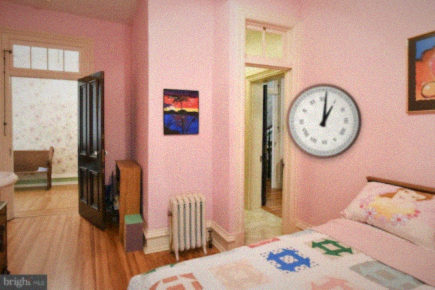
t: 1:01
